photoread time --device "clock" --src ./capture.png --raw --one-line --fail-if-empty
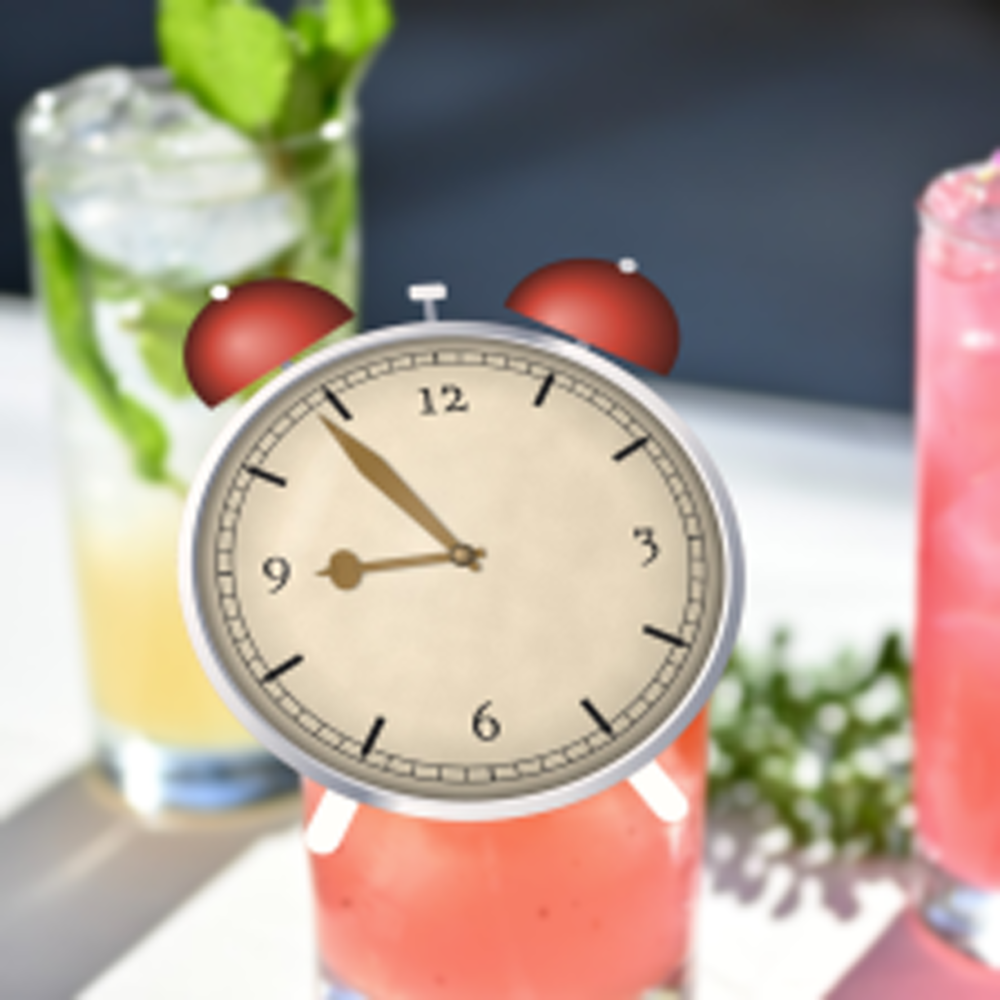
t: 8:54
